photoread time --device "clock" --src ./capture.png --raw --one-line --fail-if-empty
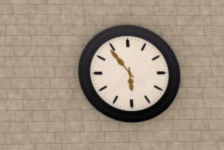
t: 5:54
